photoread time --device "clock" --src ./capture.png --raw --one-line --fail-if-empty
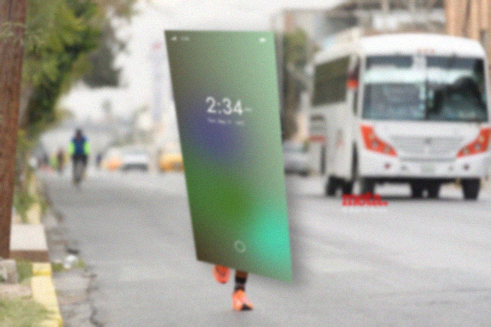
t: 2:34
